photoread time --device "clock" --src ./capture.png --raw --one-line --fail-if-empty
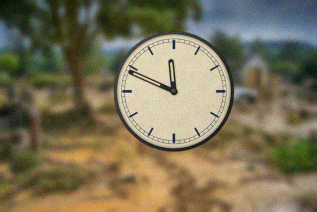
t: 11:49
